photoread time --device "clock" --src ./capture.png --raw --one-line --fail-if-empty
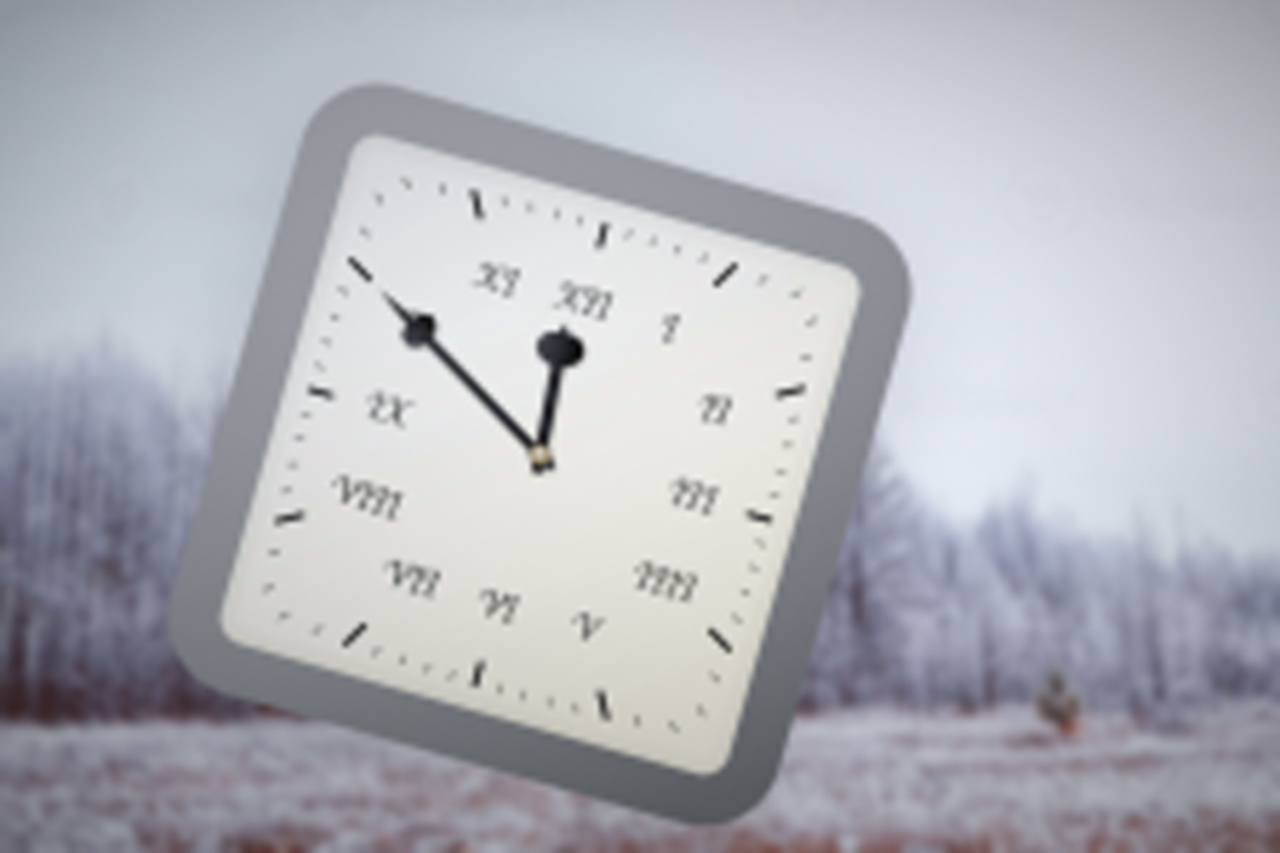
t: 11:50
